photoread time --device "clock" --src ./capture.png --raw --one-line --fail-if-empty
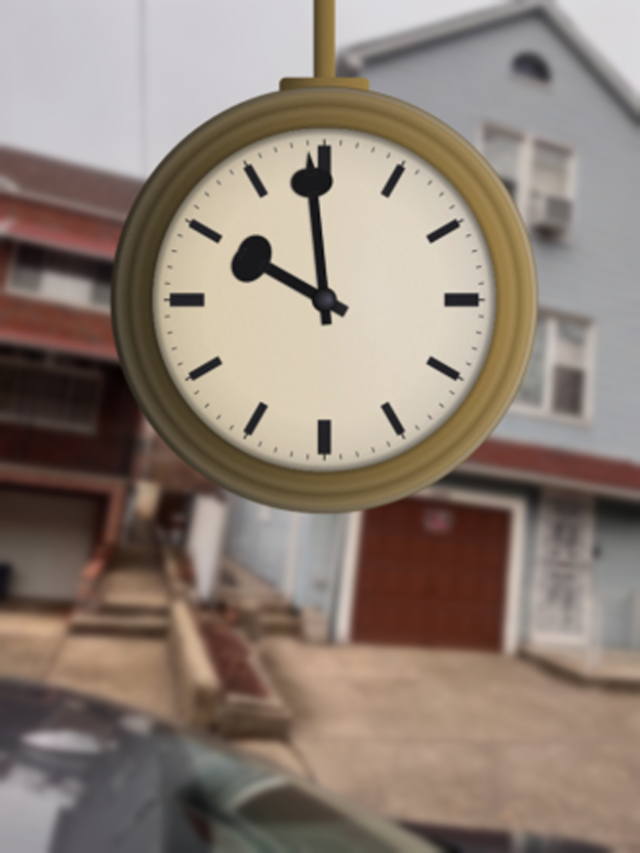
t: 9:59
